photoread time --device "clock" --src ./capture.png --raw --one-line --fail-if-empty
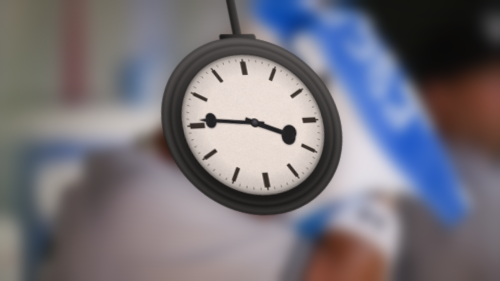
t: 3:46
